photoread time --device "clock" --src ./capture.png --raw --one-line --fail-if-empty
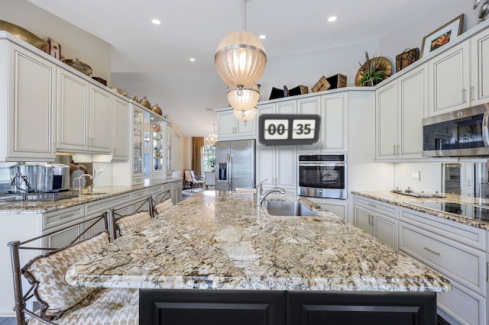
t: 0:35
